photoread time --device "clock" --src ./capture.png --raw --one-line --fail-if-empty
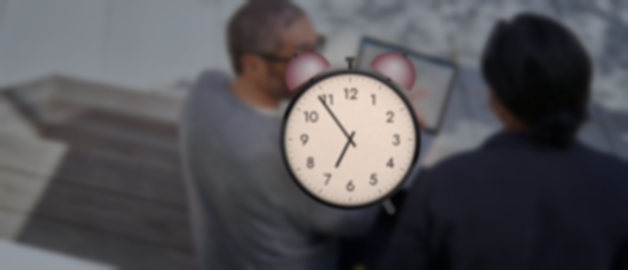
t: 6:54
